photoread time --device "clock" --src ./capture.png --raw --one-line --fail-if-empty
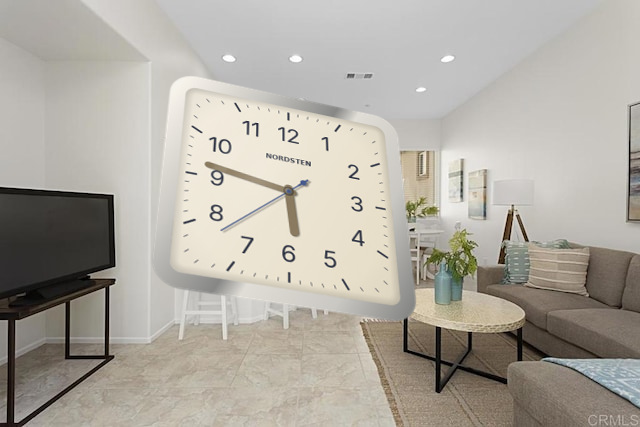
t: 5:46:38
